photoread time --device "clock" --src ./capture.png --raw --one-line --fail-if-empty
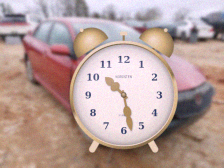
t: 10:28
